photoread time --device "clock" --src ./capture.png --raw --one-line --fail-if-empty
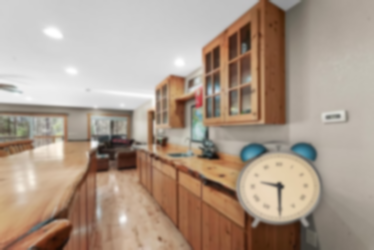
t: 9:30
